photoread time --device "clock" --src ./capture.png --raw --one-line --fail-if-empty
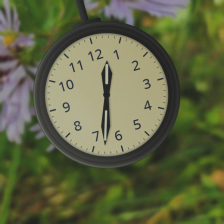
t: 12:33
